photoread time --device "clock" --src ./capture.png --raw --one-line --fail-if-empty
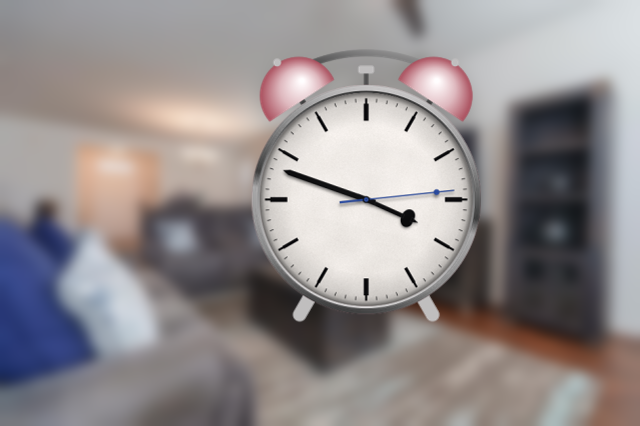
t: 3:48:14
